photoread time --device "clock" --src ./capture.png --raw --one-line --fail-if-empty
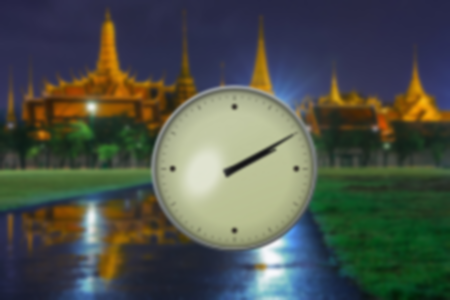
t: 2:10
